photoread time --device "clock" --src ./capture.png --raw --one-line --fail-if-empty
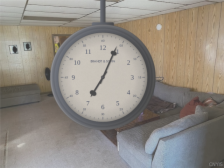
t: 7:04
